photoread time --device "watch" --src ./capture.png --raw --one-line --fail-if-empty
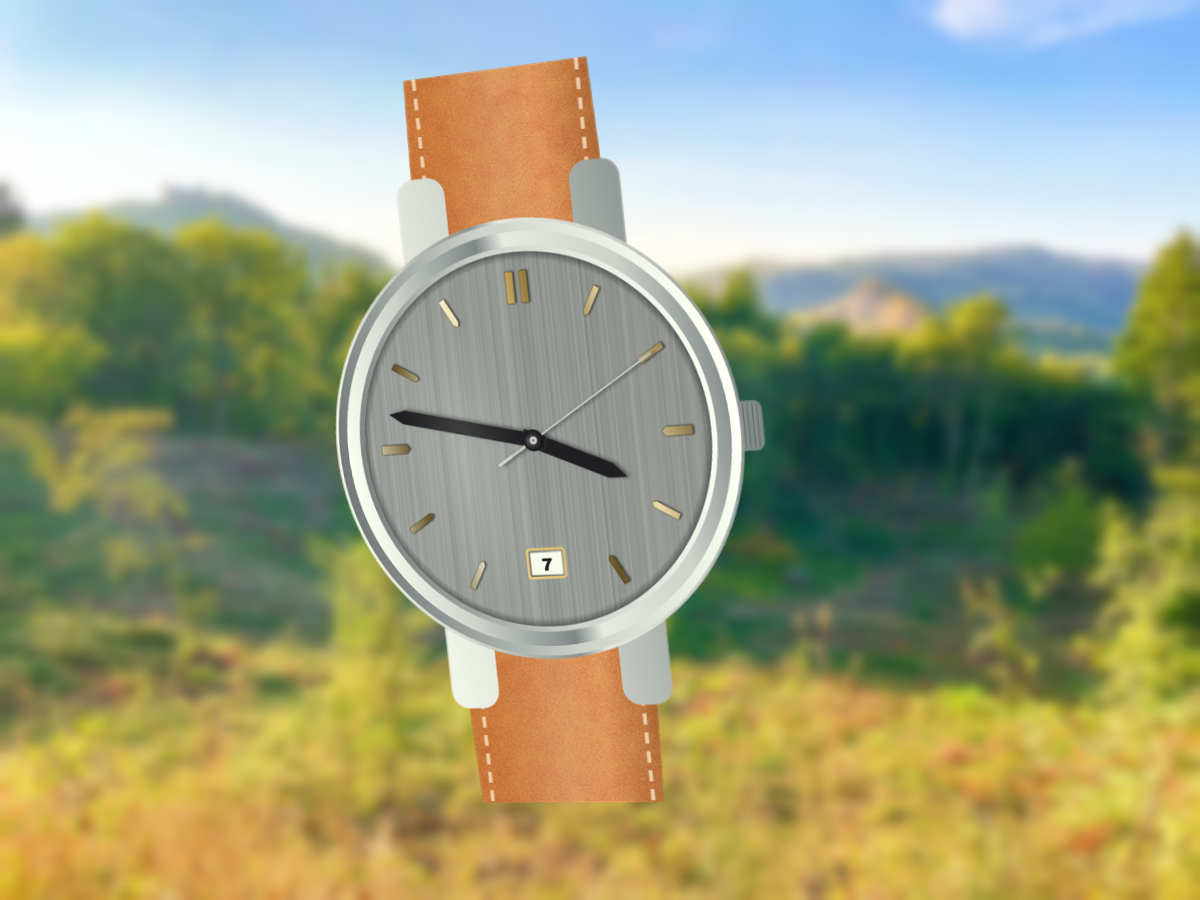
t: 3:47:10
